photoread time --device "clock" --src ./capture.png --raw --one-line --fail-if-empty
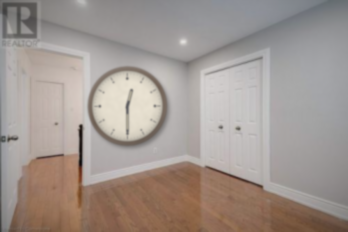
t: 12:30
